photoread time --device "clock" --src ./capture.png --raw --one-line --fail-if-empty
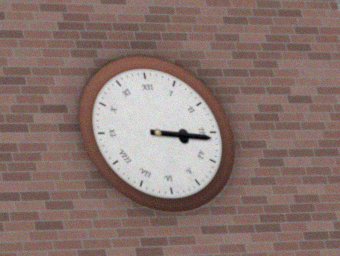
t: 3:16
